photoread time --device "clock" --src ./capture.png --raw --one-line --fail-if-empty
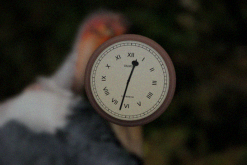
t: 12:32
